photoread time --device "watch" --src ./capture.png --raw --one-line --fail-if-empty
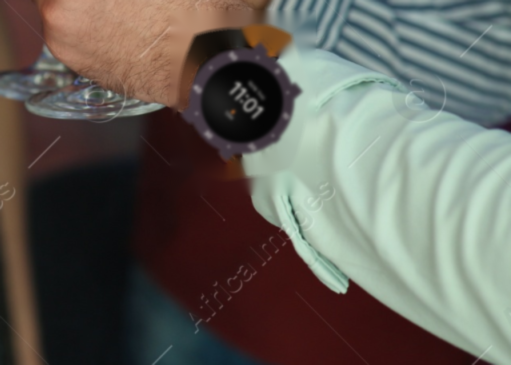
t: 11:01
